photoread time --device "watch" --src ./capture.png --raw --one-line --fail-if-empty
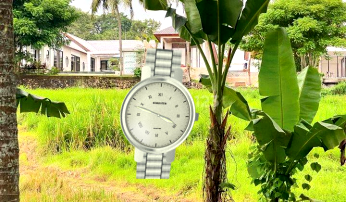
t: 3:48
